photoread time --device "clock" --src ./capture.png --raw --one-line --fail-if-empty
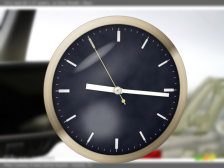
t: 9:15:55
